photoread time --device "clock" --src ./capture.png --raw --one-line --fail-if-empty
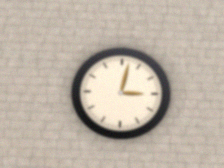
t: 3:02
